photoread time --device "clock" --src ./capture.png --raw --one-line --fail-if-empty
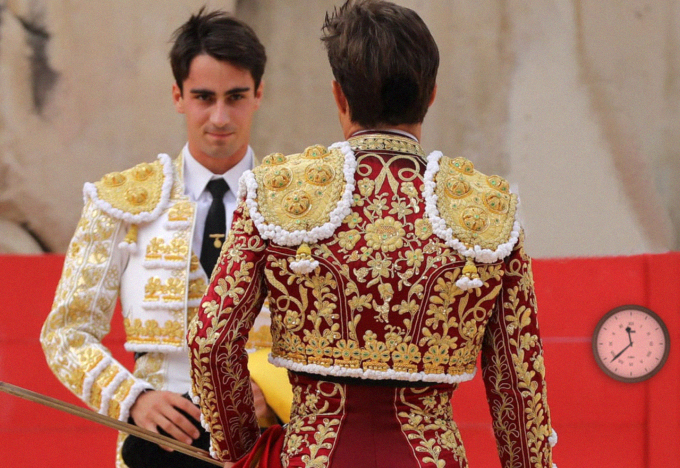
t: 11:38
